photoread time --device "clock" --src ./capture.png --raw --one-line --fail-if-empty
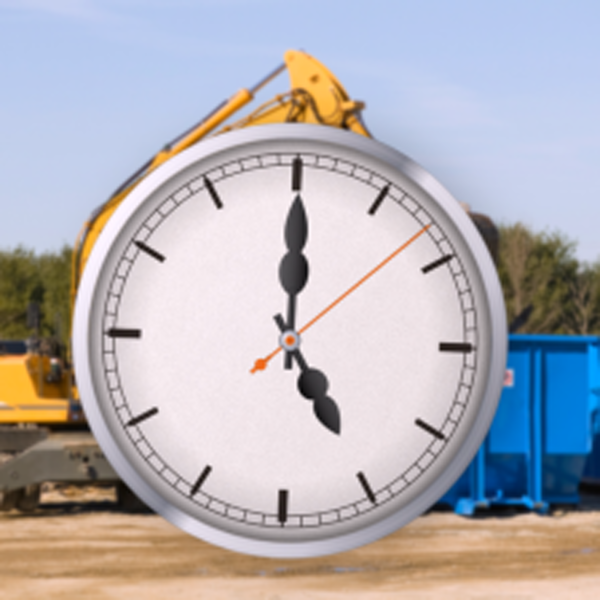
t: 5:00:08
